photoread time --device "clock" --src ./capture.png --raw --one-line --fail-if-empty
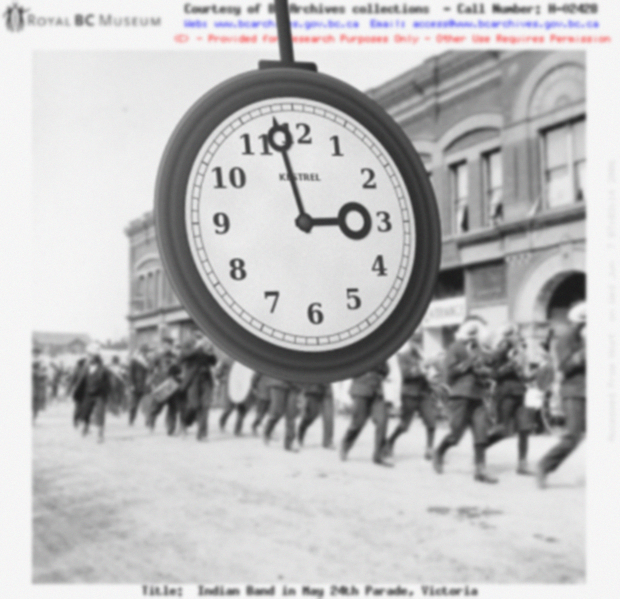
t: 2:58
